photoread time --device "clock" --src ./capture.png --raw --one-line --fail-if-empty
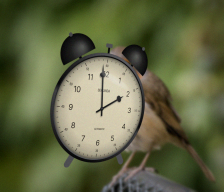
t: 1:59
